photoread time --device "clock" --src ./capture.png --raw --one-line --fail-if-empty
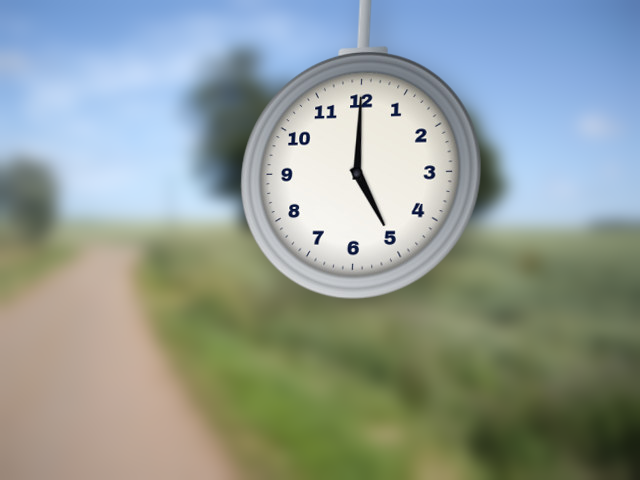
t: 5:00
